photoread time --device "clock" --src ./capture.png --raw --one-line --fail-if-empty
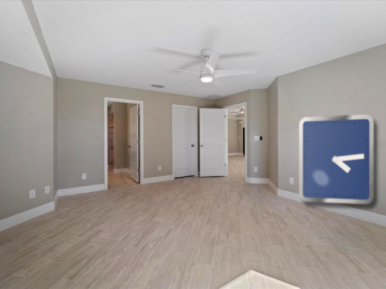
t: 4:14
